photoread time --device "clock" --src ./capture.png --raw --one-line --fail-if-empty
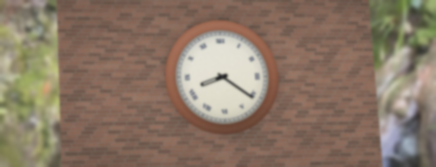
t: 8:21
